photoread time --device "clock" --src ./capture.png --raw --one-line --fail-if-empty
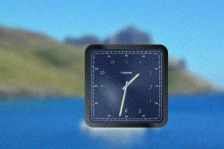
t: 1:32
